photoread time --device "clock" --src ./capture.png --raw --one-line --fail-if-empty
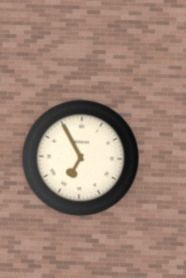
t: 6:55
